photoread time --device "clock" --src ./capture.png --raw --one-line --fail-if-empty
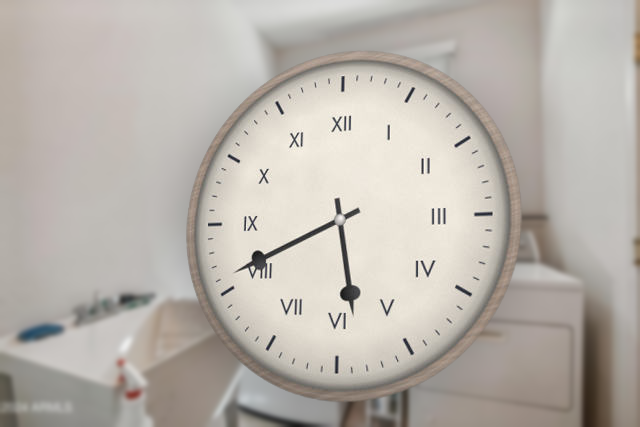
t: 5:41
